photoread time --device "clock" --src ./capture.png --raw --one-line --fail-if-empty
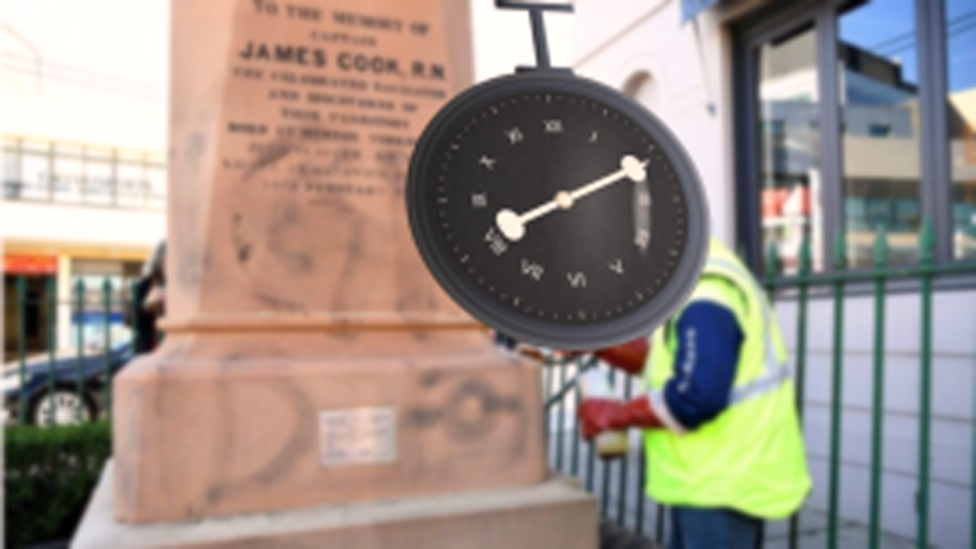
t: 8:11
